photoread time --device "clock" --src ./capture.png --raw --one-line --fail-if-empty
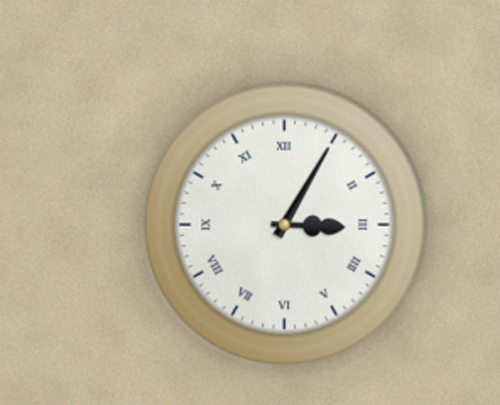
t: 3:05
